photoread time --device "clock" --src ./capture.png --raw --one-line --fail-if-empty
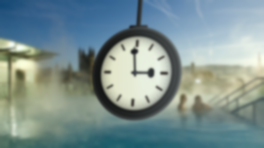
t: 2:59
